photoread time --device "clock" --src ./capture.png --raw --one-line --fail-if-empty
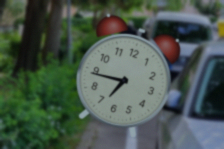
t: 6:44
